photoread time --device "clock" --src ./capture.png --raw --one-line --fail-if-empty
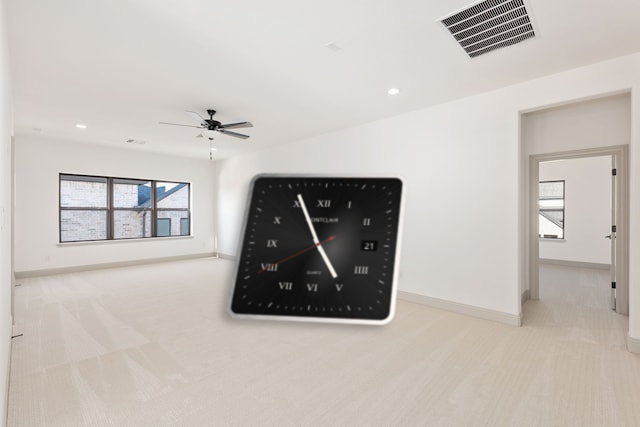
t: 4:55:40
